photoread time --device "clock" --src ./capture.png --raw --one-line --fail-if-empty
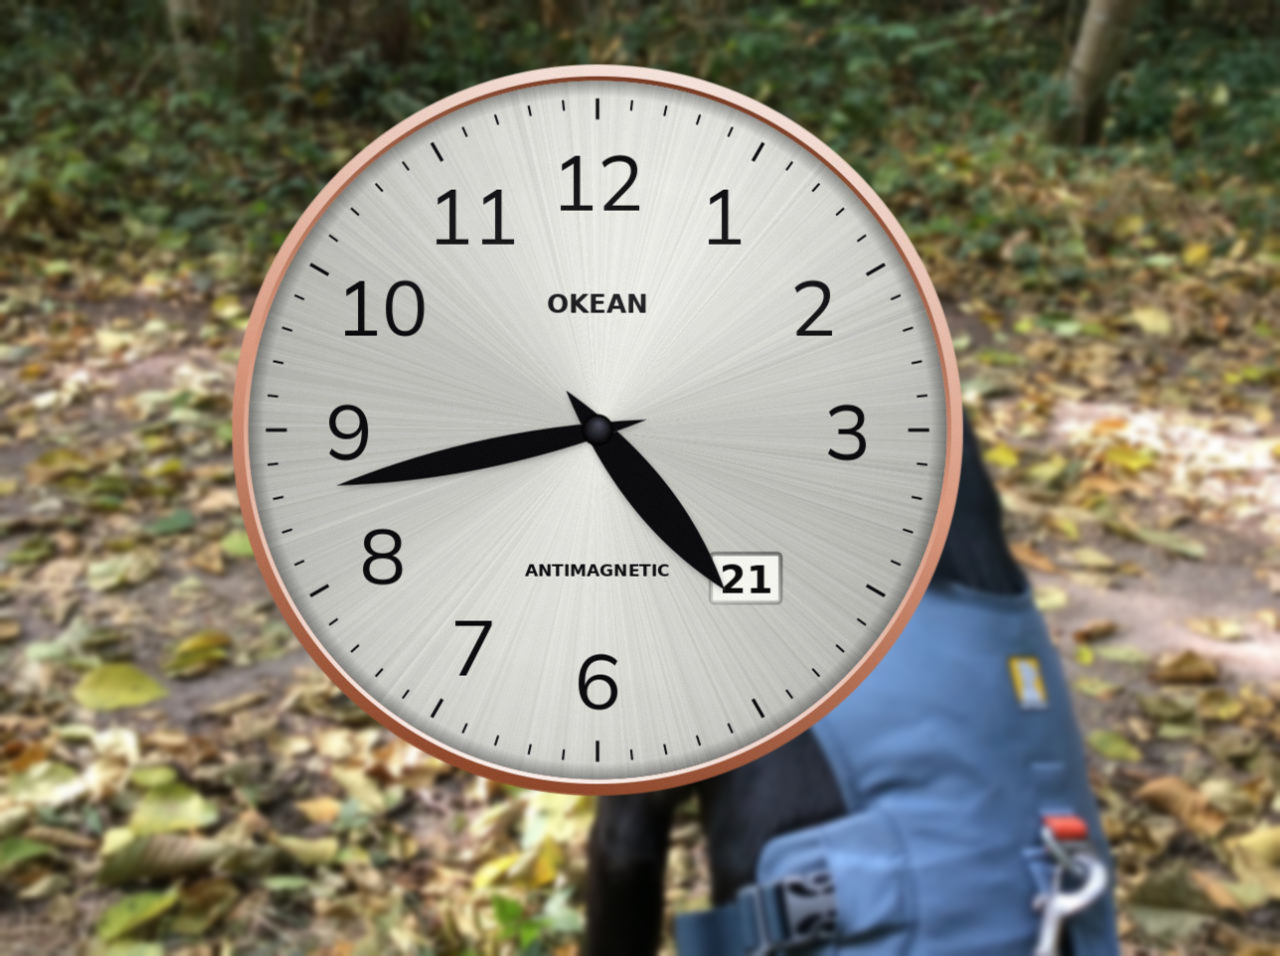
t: 4:43
